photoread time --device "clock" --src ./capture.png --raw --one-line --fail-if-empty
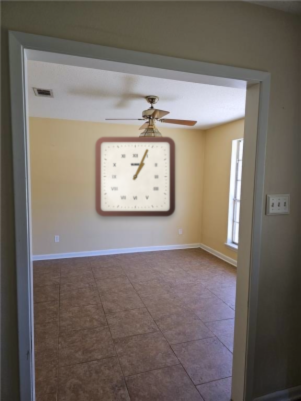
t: 1:04
